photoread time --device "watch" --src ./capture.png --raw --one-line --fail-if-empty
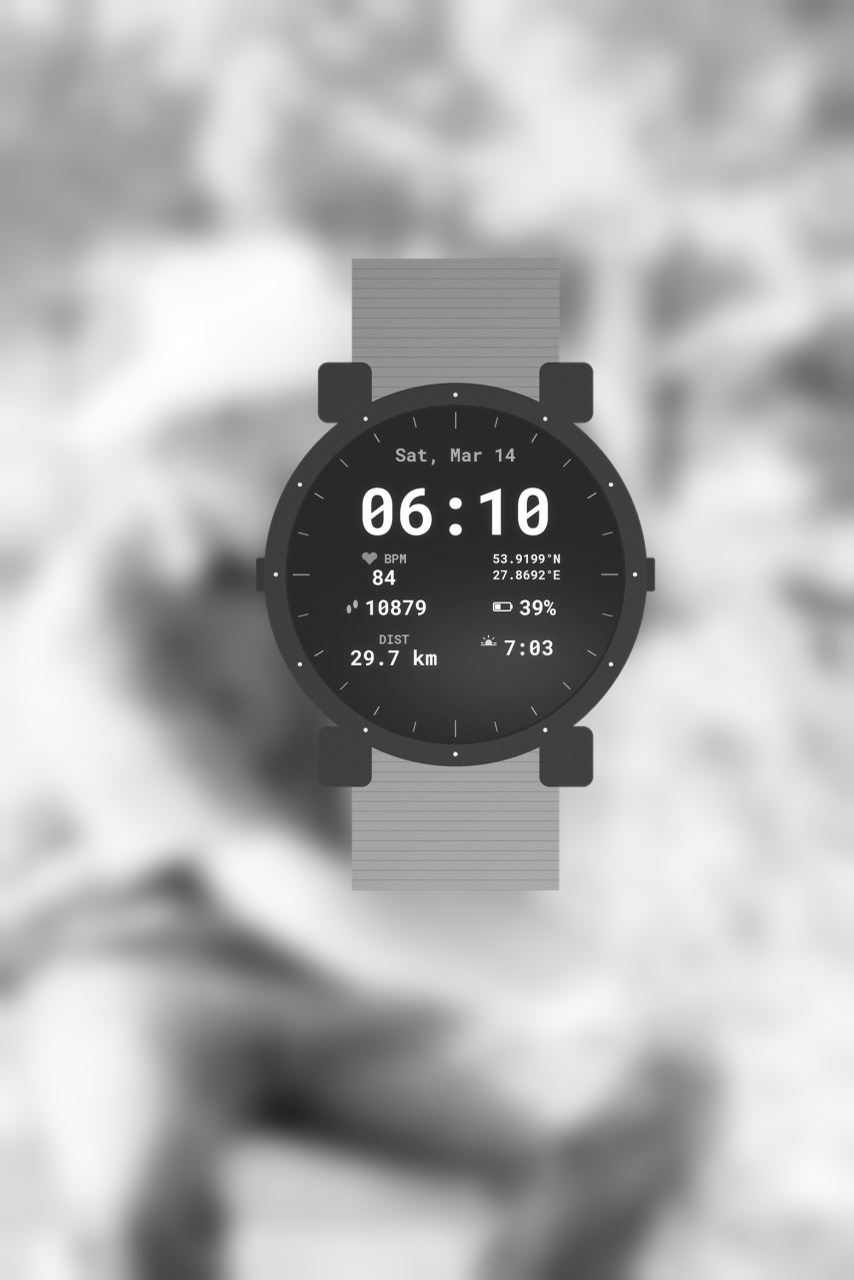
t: 6:10
